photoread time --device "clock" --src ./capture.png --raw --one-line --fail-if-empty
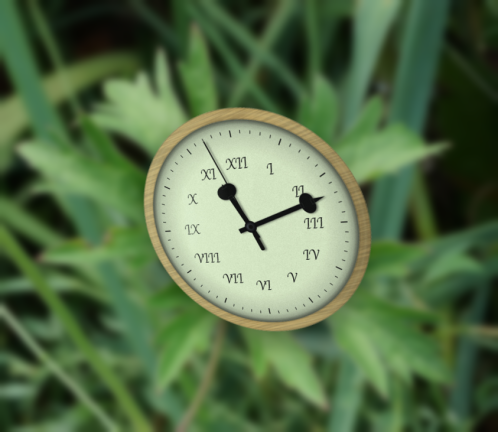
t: 11:11:57
